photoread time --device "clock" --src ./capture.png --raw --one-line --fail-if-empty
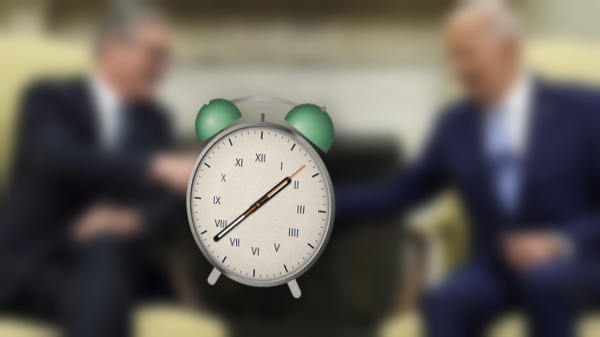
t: 1:38:08
